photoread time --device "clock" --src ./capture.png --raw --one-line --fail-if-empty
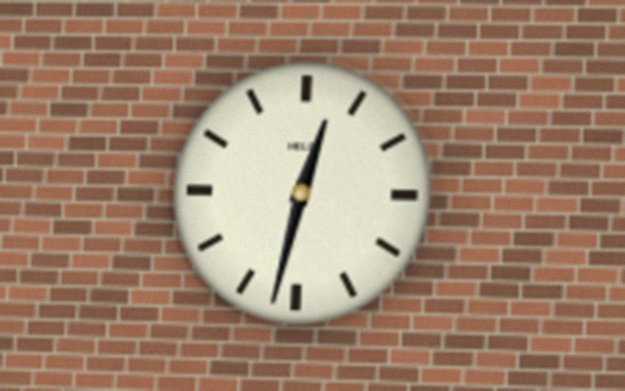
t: 12:32
